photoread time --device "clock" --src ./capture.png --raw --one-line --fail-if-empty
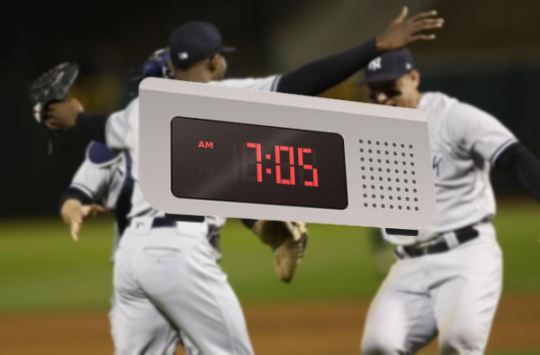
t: 7:05
